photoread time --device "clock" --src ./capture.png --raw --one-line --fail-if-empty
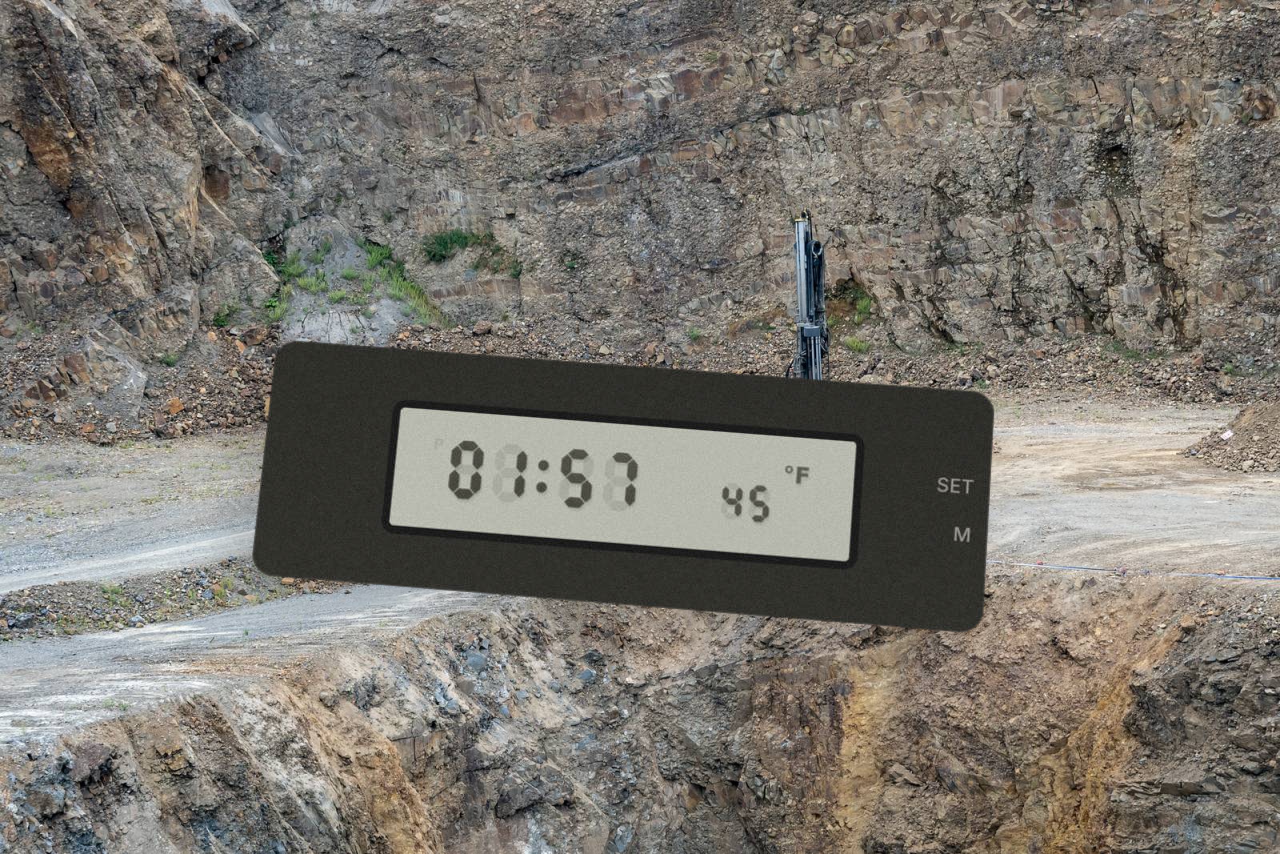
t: 1:57
